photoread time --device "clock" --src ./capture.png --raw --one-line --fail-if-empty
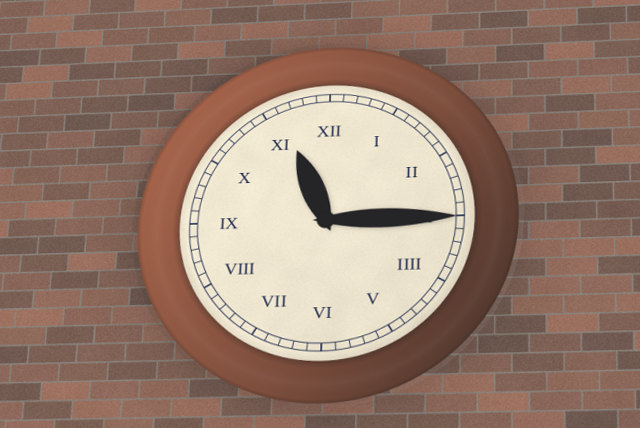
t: 11:15
